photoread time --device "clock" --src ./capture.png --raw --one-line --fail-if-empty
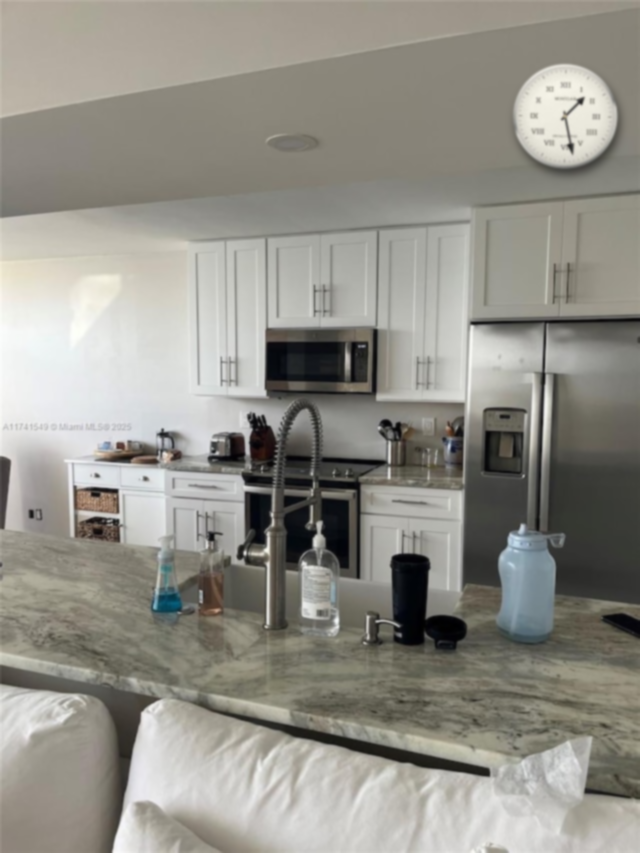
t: 1:28
